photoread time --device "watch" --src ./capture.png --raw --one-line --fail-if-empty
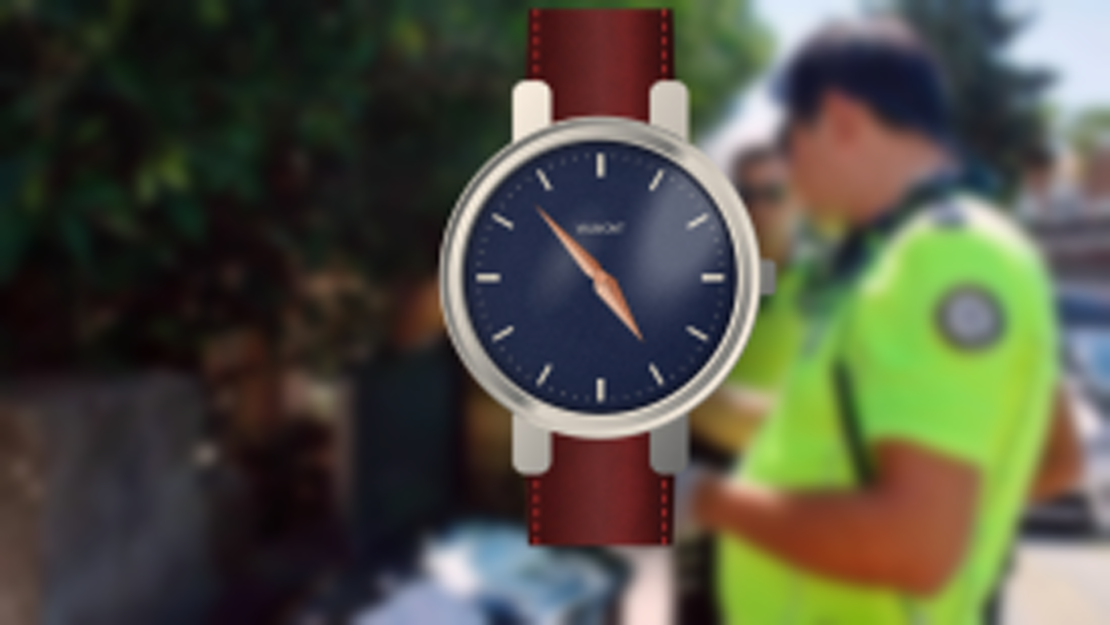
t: 4:53
